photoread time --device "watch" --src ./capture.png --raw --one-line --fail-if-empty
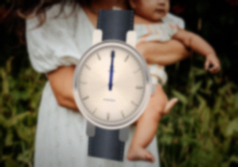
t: 12:00
